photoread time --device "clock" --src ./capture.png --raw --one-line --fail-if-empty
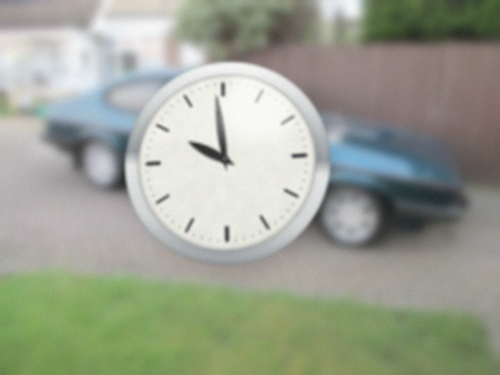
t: 9:59
